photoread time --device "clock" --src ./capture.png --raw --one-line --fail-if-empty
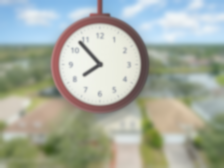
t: 7:53
